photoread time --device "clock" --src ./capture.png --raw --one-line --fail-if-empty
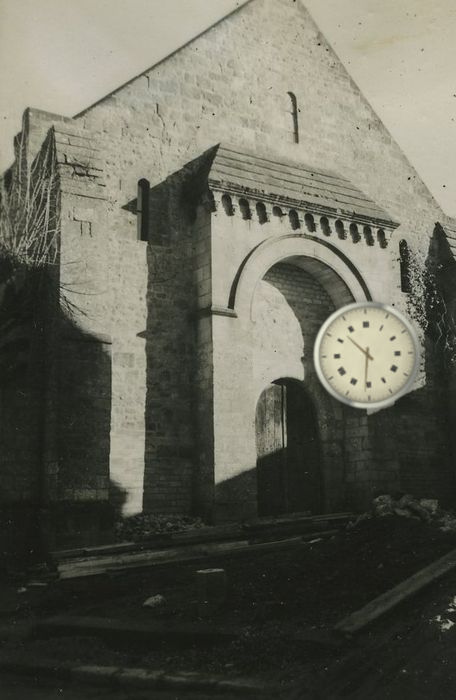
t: 10:31
